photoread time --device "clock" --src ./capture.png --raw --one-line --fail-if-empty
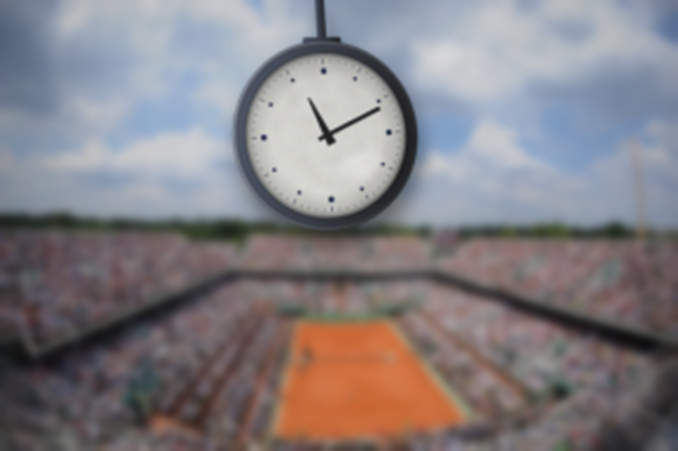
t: 11:11
